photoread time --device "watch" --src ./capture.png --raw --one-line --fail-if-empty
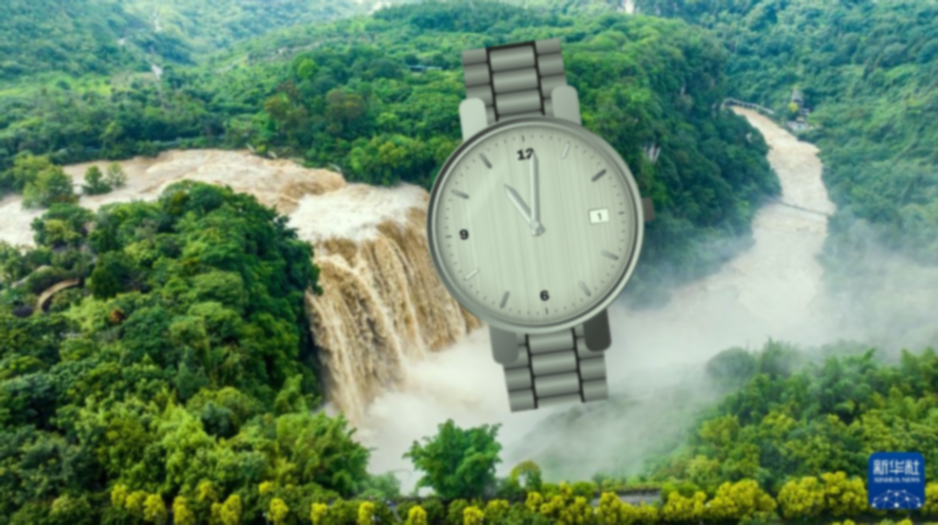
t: 11:01
